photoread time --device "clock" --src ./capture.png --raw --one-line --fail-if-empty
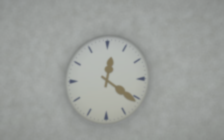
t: 12:21
